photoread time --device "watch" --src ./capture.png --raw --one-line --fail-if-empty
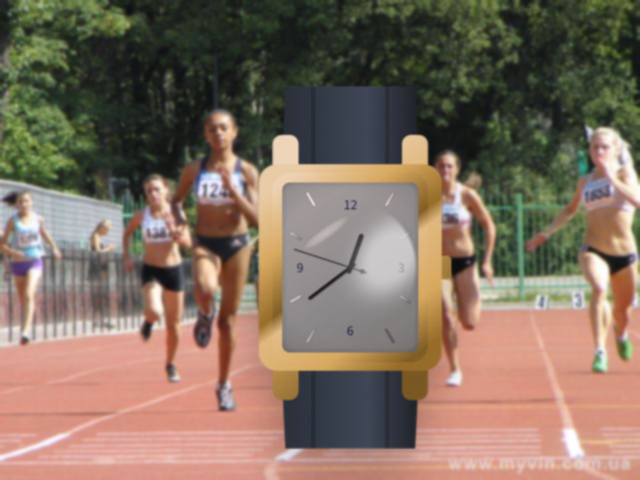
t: 12:38:48
